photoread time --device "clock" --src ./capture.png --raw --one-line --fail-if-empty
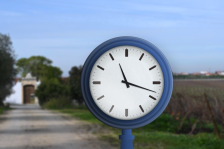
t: 11:18
